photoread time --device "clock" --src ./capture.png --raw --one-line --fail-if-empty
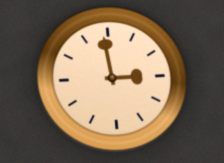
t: 2:59
